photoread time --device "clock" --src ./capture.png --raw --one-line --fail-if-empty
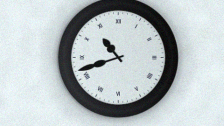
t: 10:42
